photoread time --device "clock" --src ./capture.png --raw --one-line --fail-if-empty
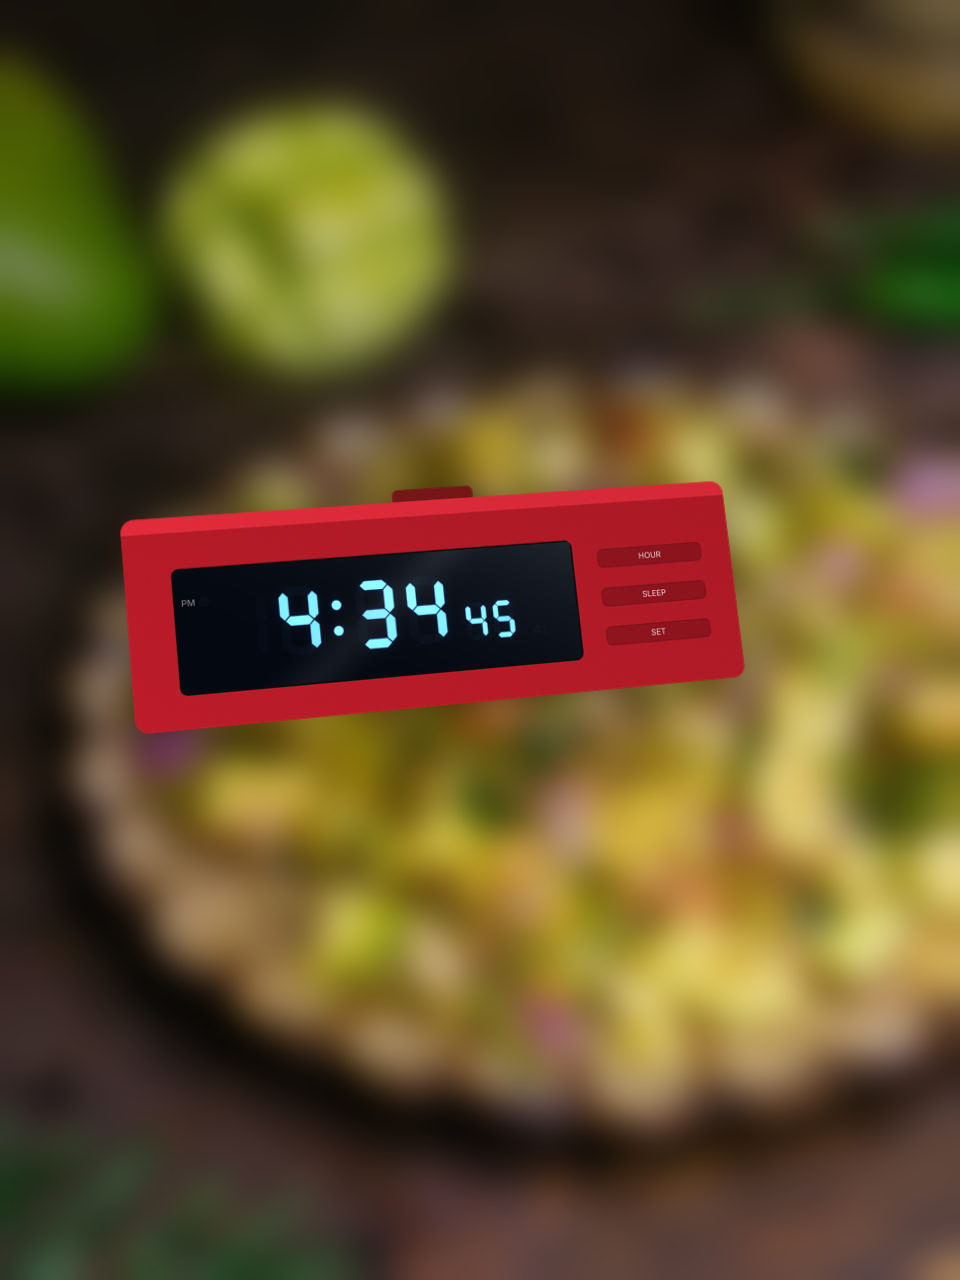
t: 4:34:45
